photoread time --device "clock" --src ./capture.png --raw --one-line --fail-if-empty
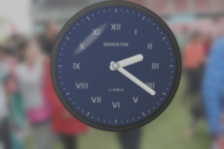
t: 2:21
